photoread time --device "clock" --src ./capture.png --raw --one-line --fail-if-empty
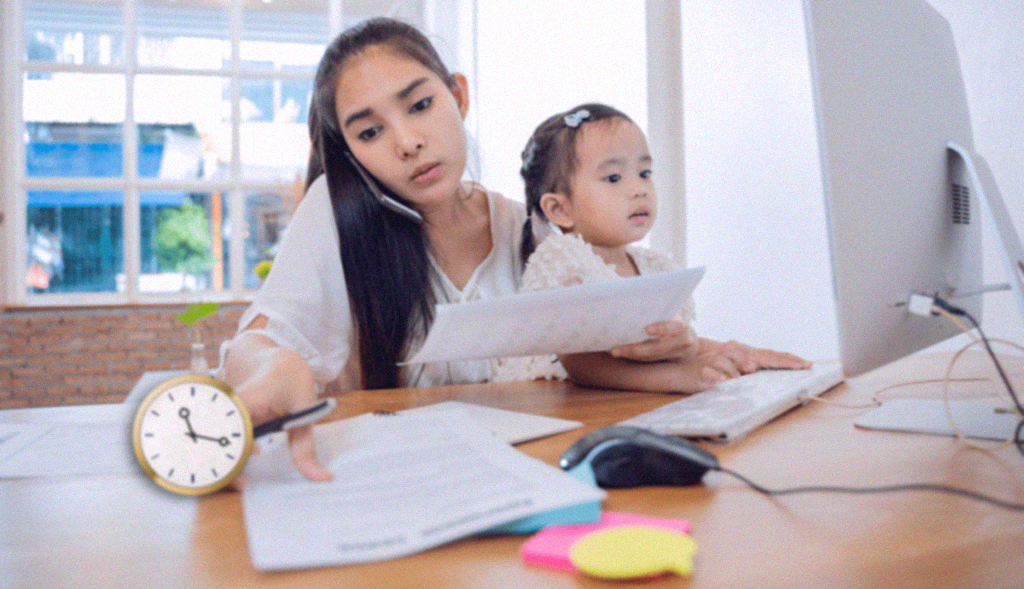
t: 11:17
